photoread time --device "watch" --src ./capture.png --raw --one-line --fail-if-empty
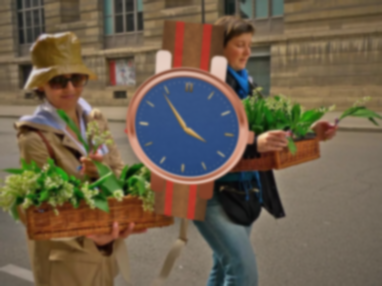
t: 3:54
